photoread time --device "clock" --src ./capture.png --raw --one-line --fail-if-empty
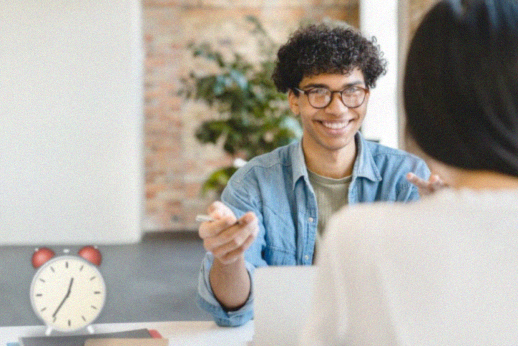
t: 12:36
